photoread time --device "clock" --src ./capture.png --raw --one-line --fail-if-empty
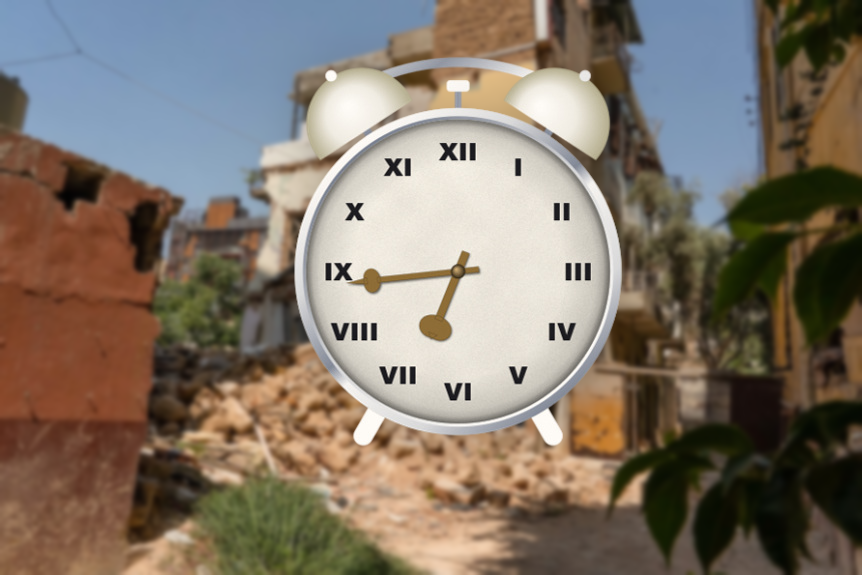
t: 6:44
